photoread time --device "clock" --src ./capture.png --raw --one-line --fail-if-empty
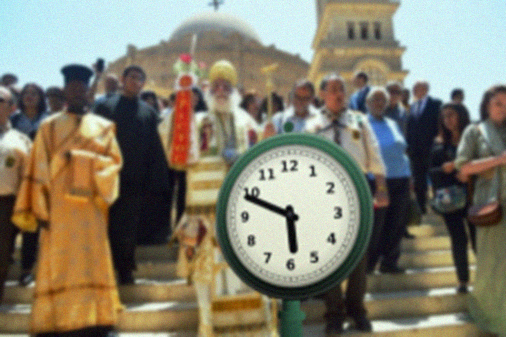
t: 5:49
